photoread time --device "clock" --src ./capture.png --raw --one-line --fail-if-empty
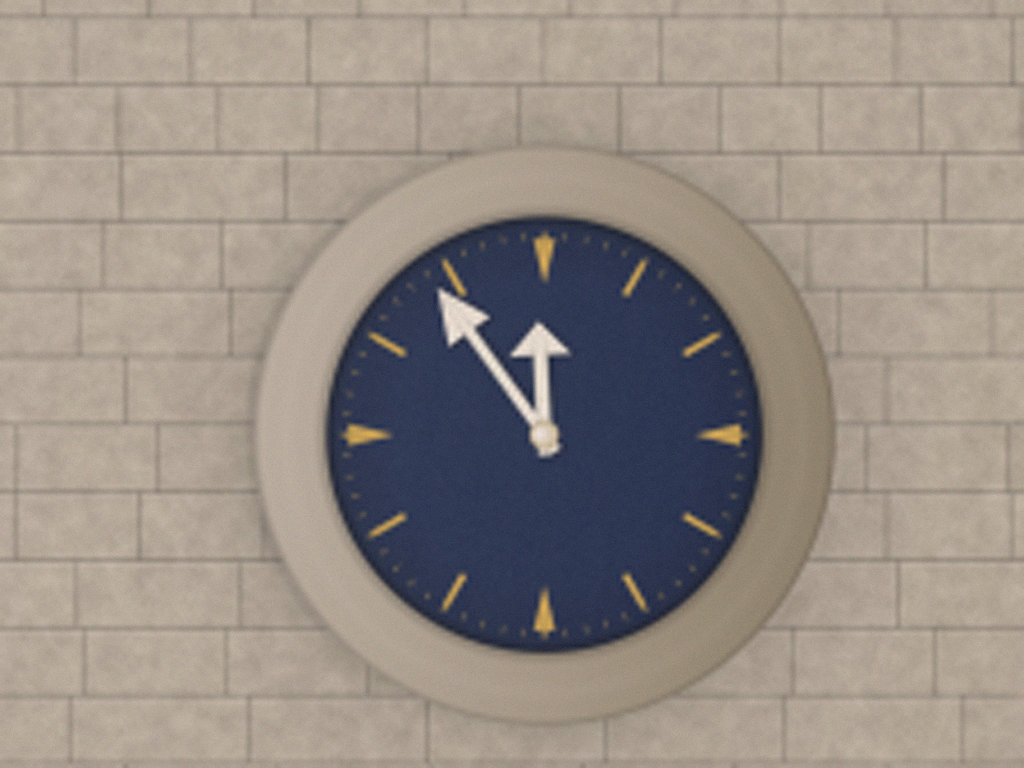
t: 11:54
